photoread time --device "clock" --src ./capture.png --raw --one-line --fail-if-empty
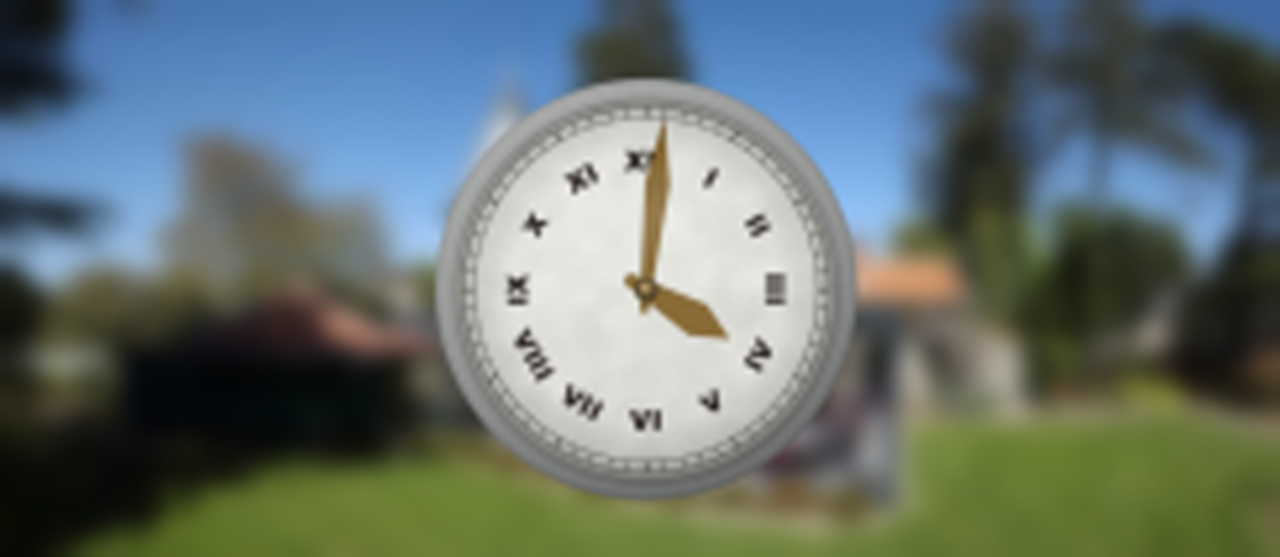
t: 4:01
